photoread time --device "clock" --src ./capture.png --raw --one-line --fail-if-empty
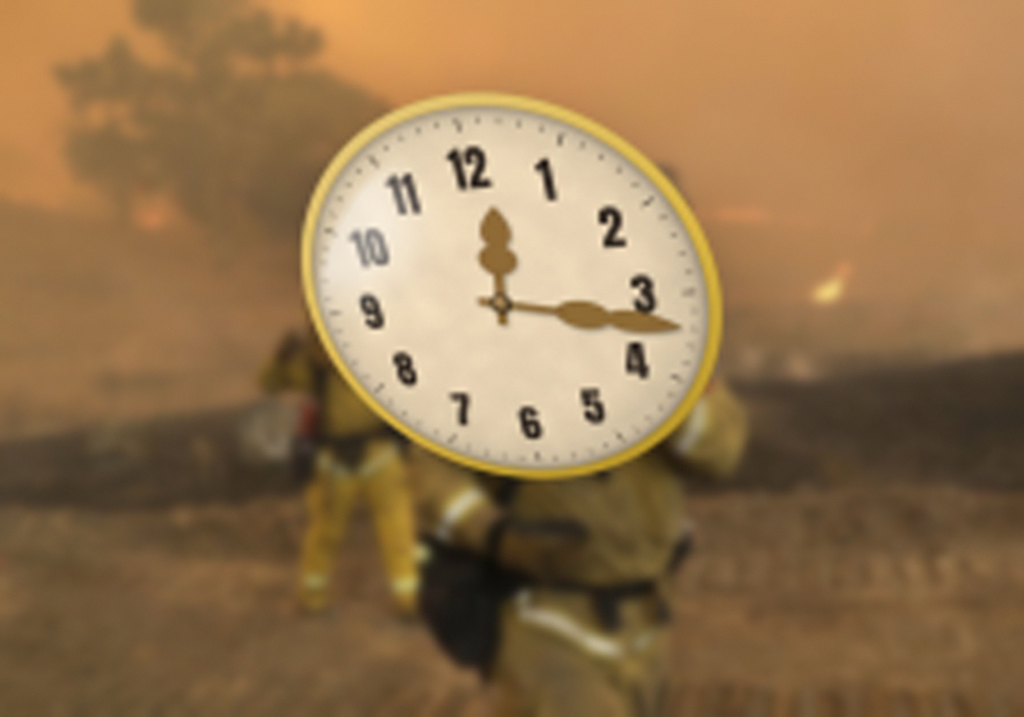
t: 12:17
